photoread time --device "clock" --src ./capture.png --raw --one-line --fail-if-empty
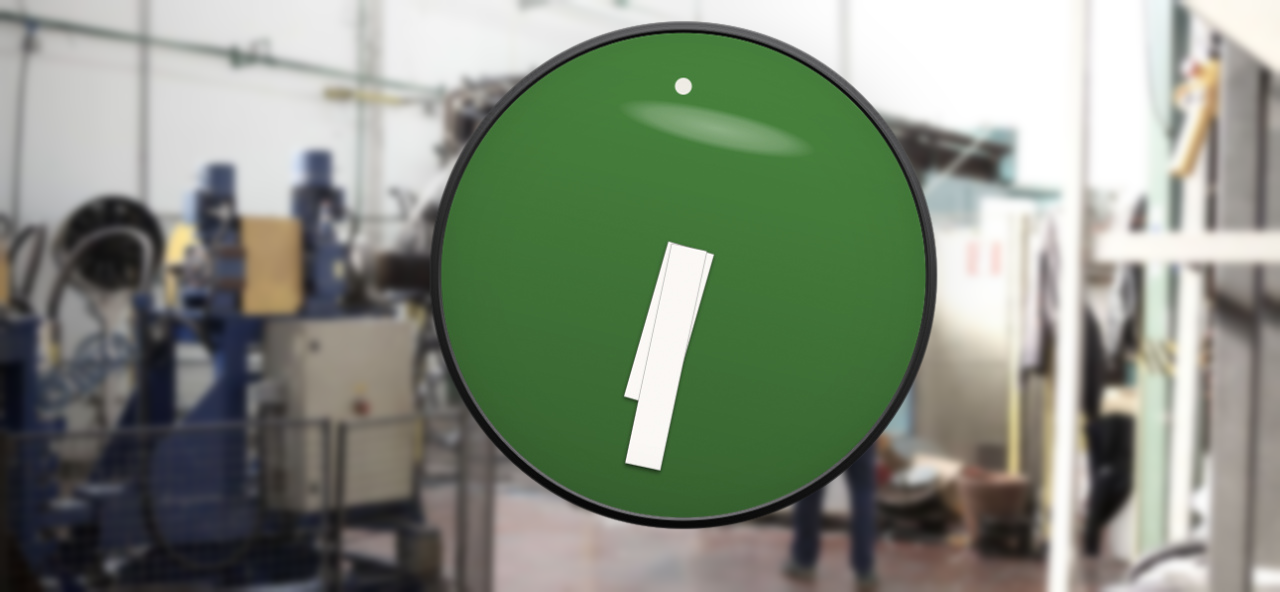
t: 6:32
